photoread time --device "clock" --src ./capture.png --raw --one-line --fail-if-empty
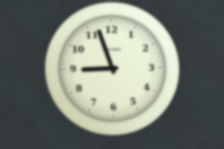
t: 8:57
